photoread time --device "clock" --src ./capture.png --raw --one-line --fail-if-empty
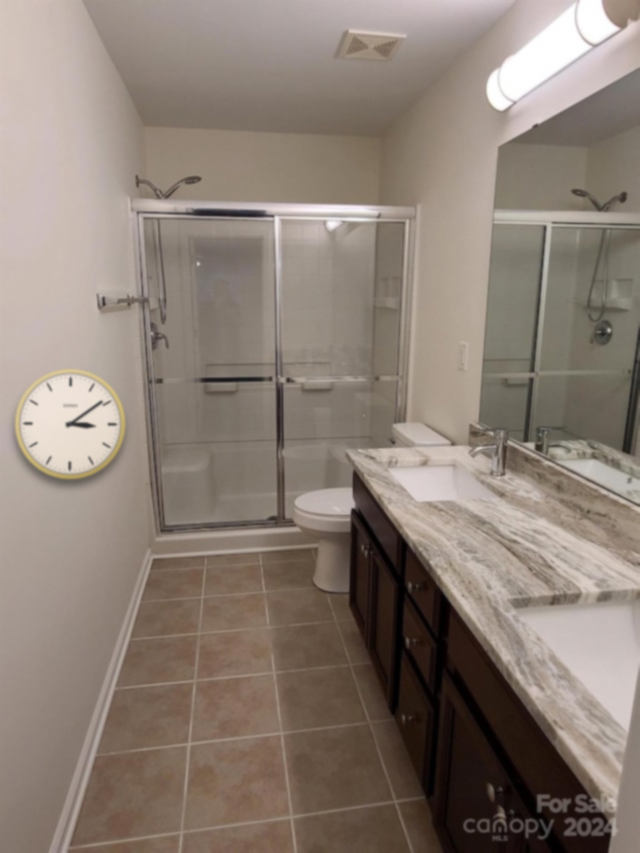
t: 3:09
